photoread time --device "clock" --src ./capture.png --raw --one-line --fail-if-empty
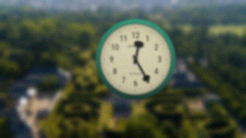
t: 12:25
